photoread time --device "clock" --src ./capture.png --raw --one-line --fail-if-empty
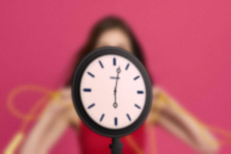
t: 6:02
